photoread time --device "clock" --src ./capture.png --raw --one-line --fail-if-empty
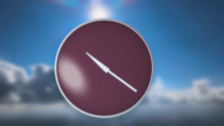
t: 10:21
